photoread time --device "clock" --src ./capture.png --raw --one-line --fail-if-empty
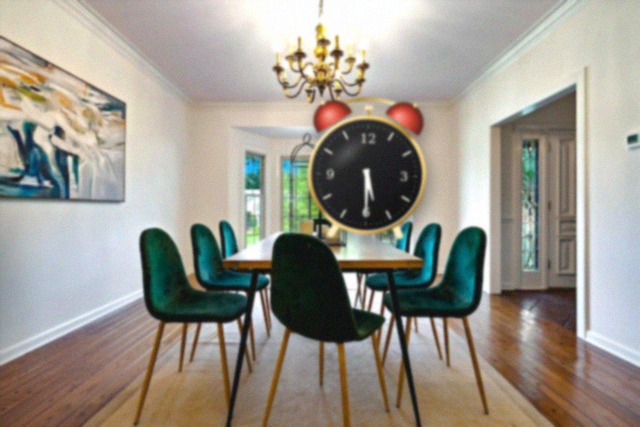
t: 5:30
